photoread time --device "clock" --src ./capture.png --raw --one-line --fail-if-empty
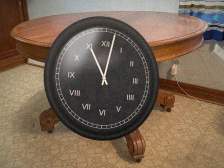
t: 11:02
